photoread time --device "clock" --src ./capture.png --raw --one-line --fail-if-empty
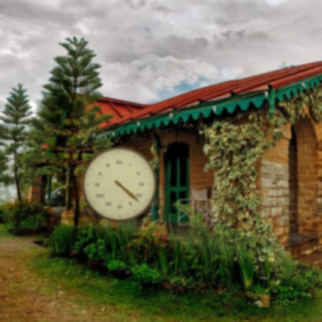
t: 4:22
